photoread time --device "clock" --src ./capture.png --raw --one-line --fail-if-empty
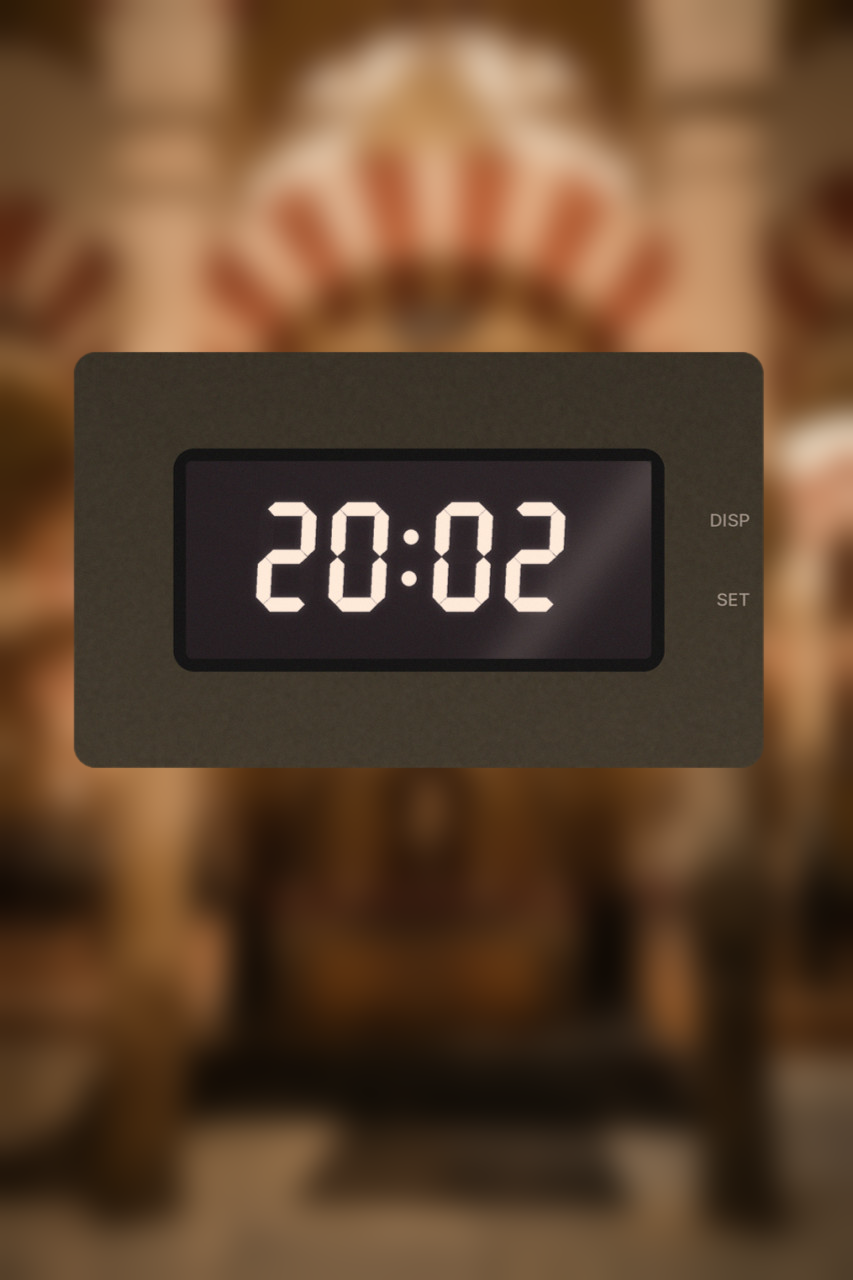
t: 20:02
